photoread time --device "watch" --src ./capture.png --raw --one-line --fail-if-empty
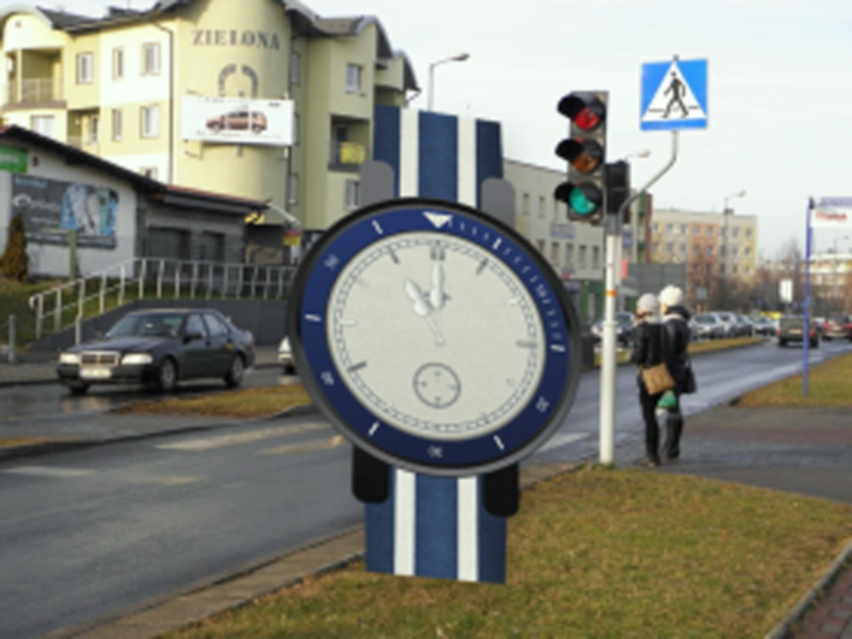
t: 11:00
